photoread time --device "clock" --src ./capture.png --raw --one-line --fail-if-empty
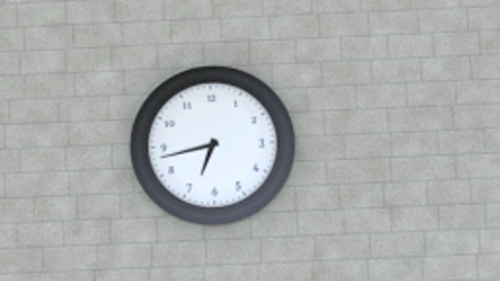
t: 6:43
